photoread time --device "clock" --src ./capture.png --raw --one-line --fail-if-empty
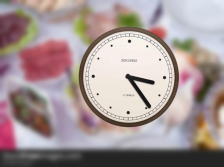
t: 3:24
